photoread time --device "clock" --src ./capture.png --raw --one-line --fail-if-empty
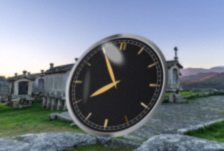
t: 7:55
